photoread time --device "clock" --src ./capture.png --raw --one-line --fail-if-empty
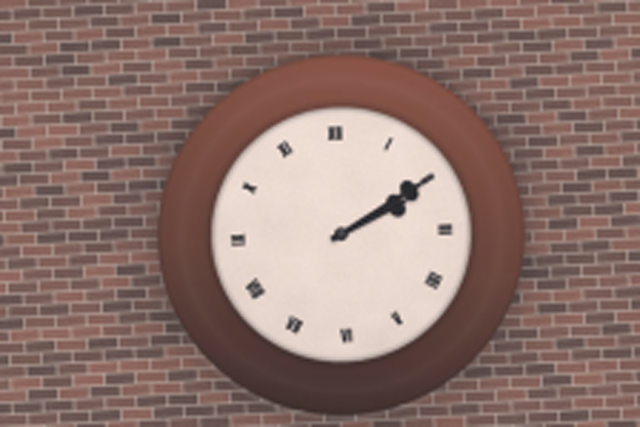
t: 2:10
